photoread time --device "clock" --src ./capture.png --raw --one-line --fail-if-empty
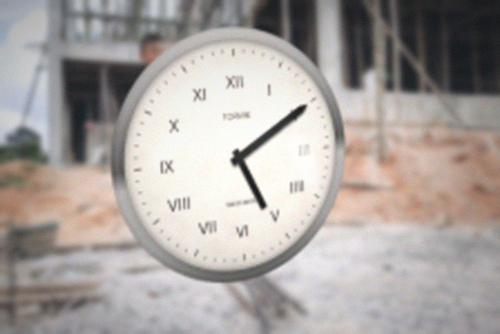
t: 5:10
